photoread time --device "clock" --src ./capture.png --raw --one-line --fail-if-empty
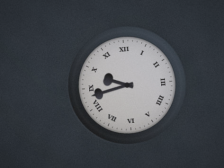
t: 9:43
